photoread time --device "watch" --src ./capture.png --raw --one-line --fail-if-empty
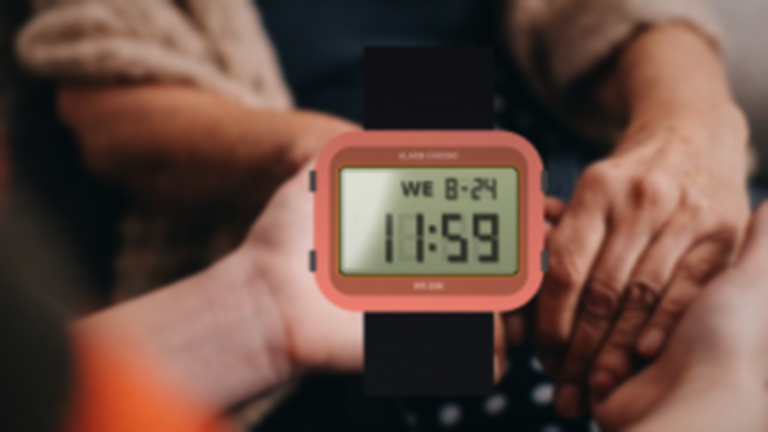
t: 11:59
